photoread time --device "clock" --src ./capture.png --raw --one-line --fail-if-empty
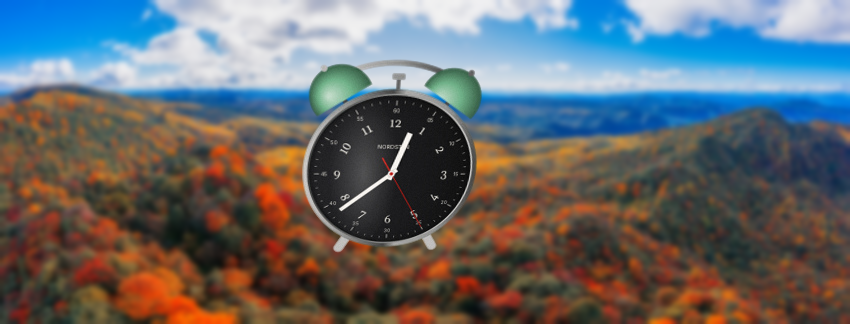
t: 12:38:25
